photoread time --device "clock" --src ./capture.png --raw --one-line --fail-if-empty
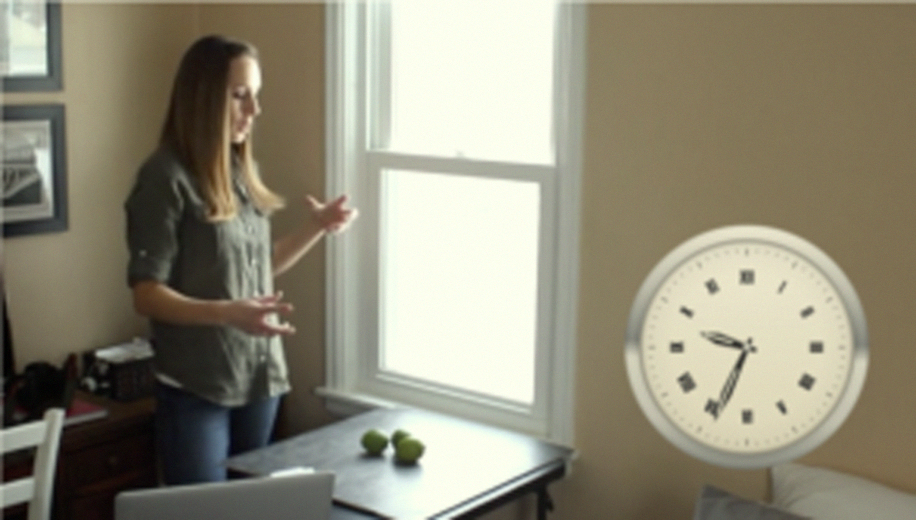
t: 9:34
